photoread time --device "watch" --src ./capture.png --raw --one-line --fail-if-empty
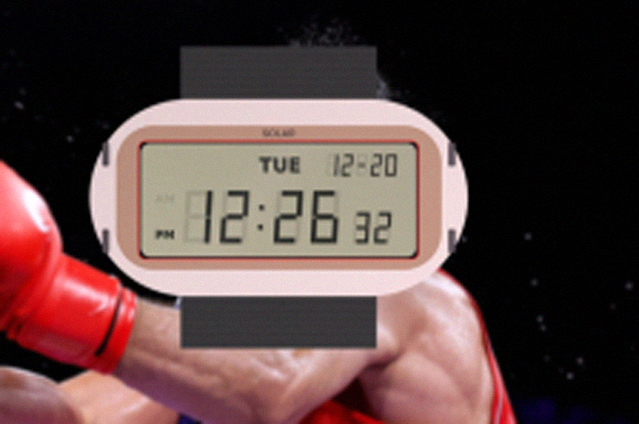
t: 12:26:32
